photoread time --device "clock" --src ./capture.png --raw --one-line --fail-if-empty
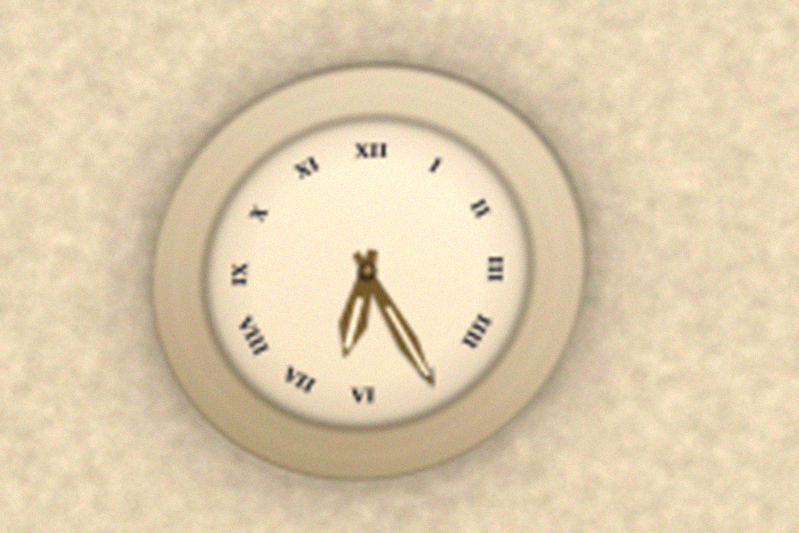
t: 6:25
